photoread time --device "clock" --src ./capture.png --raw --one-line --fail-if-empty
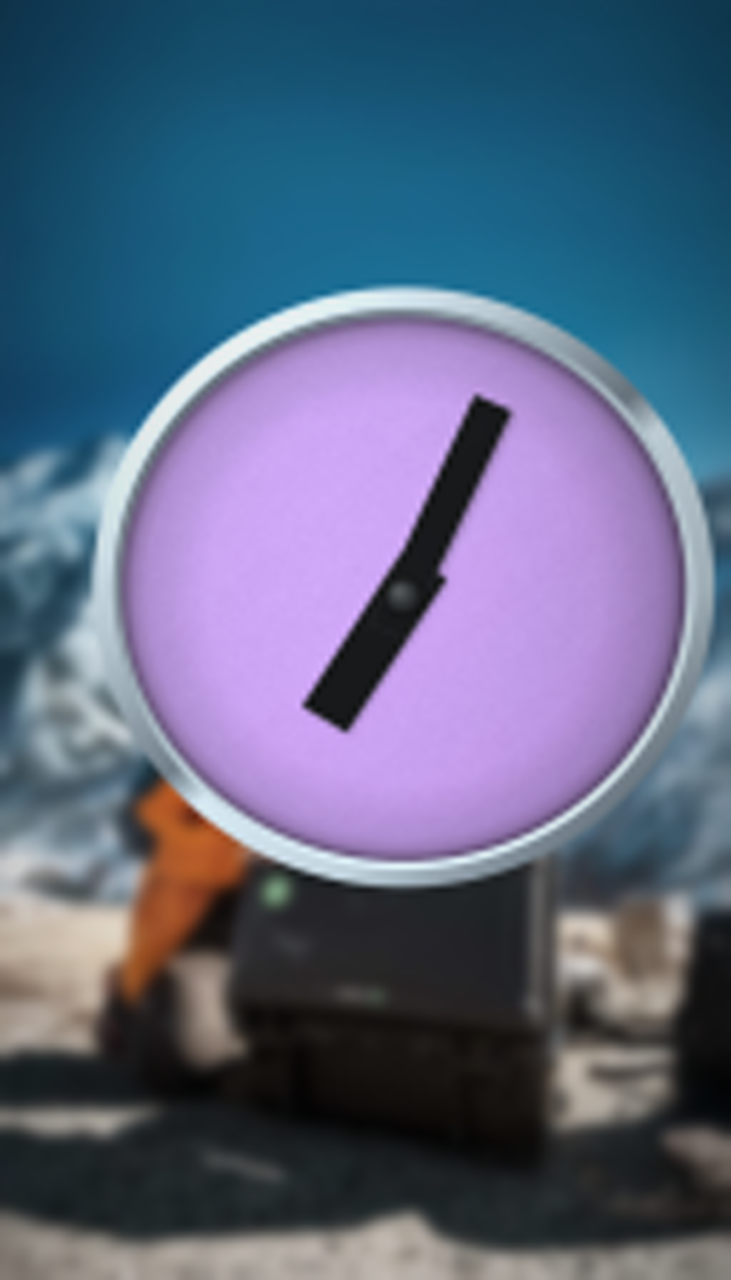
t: 7:04
